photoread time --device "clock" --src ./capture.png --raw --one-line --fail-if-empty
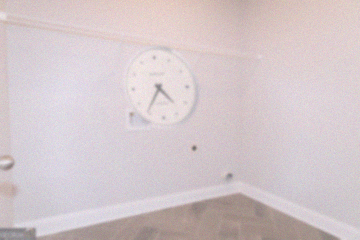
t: 4:36
